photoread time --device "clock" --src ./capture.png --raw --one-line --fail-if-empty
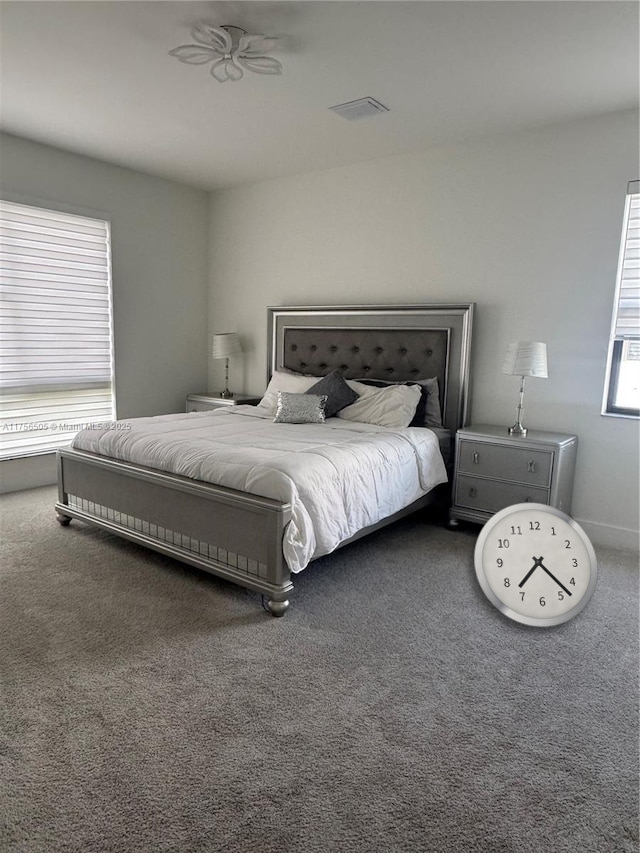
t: 7:23
